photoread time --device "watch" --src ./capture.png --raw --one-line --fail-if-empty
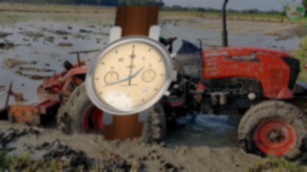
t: 1:42
